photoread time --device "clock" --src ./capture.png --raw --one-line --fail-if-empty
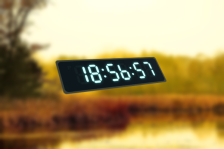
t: 18:56:57
